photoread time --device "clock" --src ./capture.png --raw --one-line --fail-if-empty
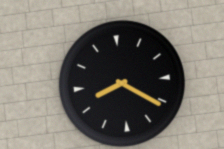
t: 8:21
